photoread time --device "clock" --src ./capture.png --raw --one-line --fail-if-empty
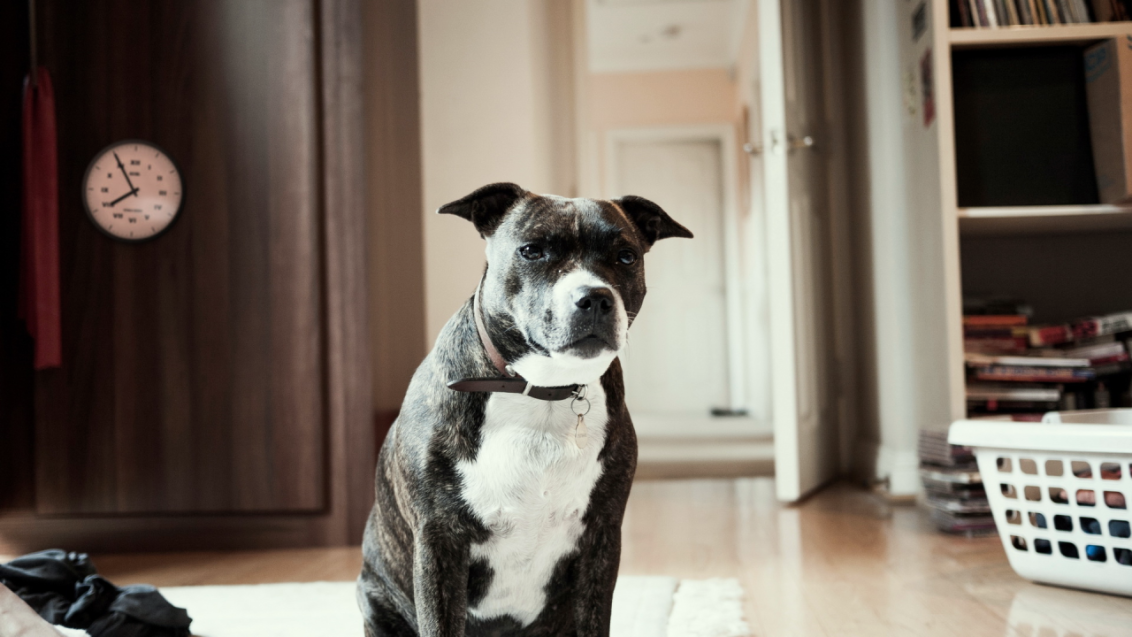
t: 7:55
